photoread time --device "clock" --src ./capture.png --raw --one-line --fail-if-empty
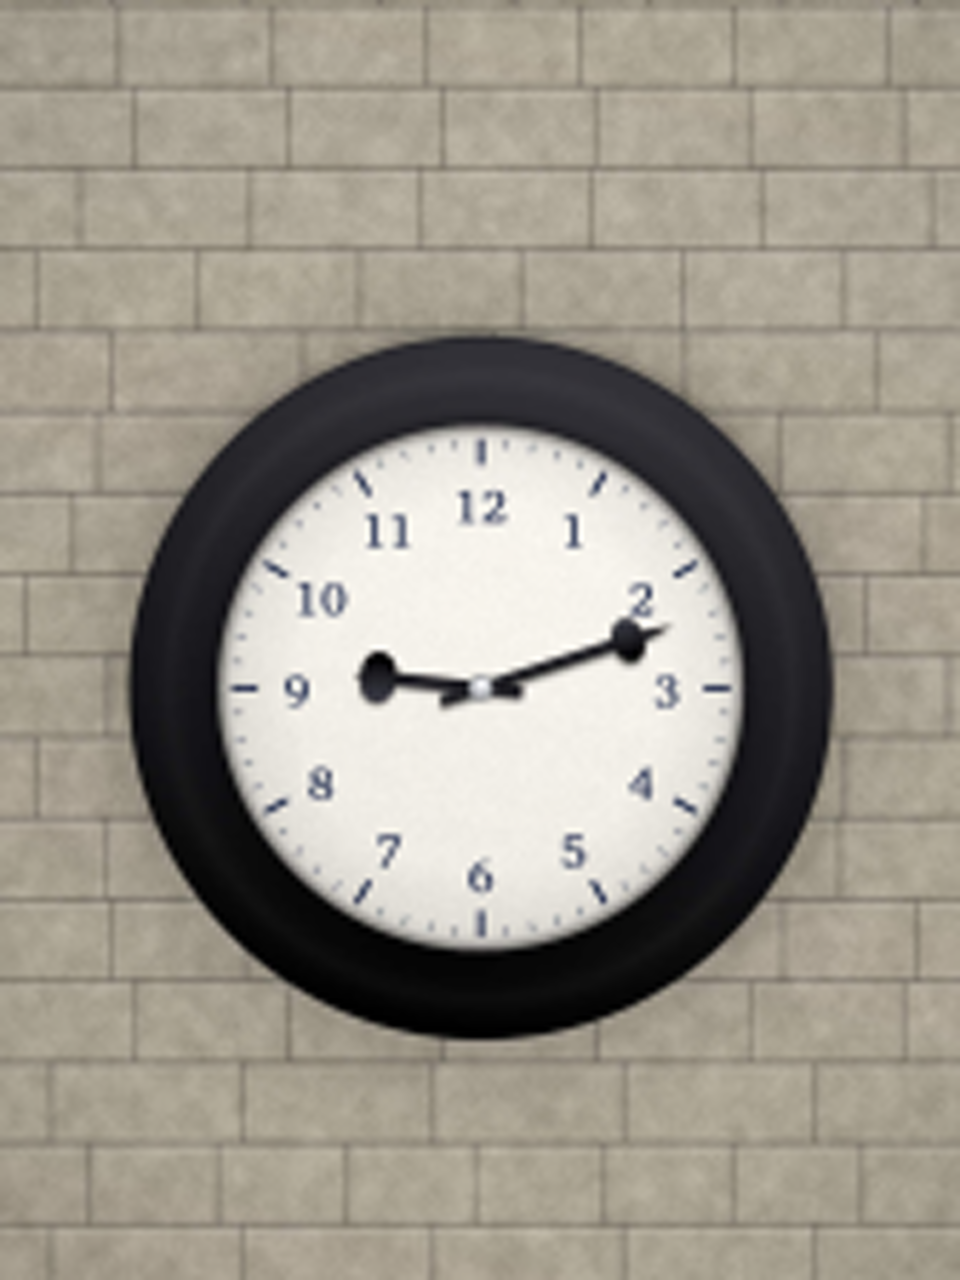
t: 9:12
